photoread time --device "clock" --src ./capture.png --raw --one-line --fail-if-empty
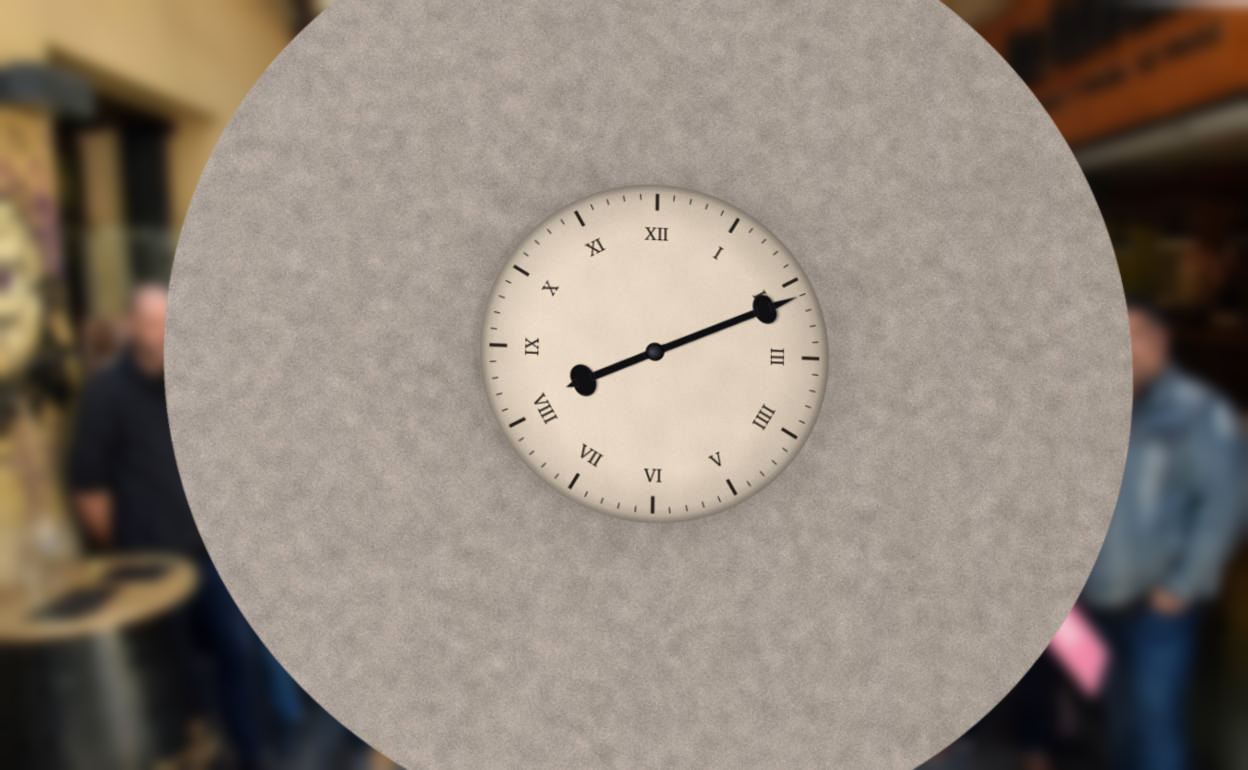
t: 8:11
